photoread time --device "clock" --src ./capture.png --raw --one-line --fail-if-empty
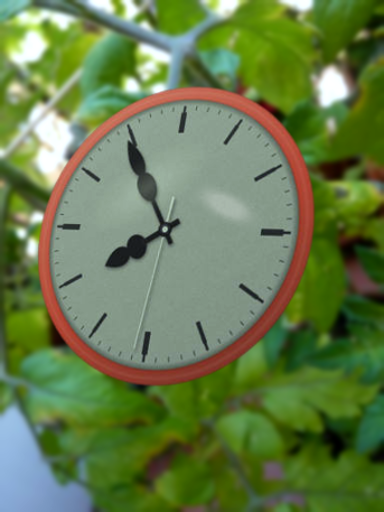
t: 7:54:31
